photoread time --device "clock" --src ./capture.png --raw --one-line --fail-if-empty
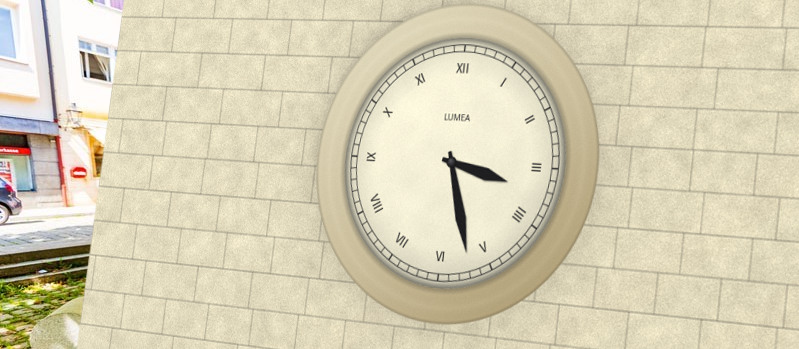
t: 3:27
